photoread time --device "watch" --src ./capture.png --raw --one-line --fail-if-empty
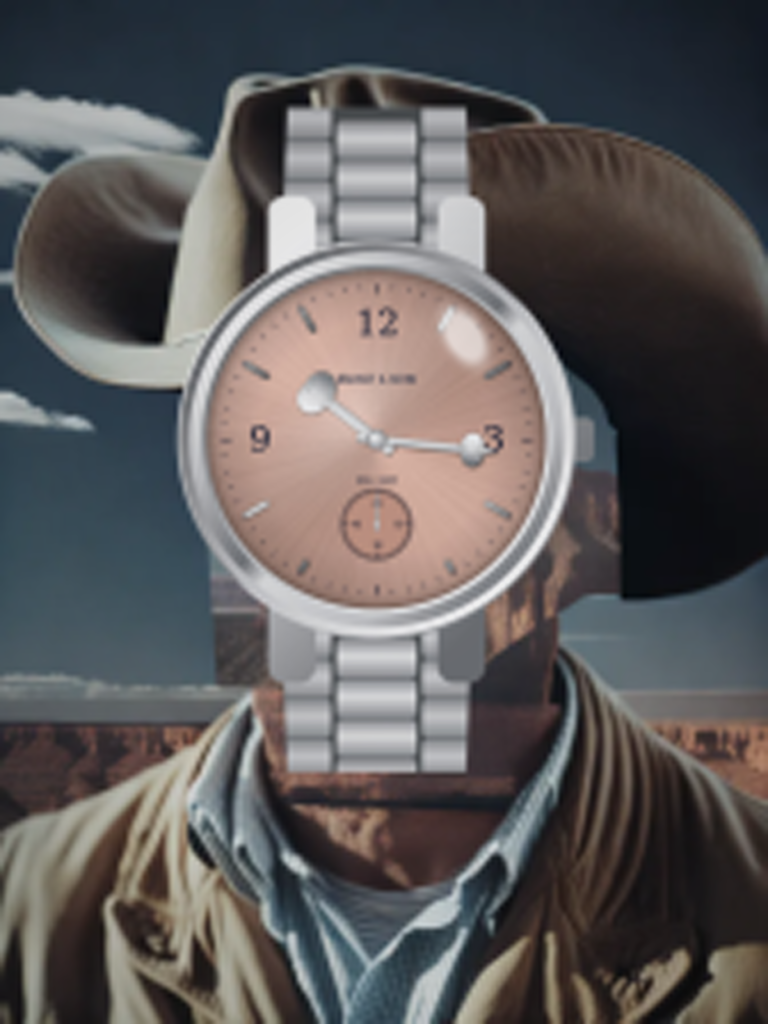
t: 10:16
